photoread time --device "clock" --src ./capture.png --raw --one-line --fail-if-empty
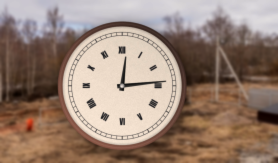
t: 12:14
